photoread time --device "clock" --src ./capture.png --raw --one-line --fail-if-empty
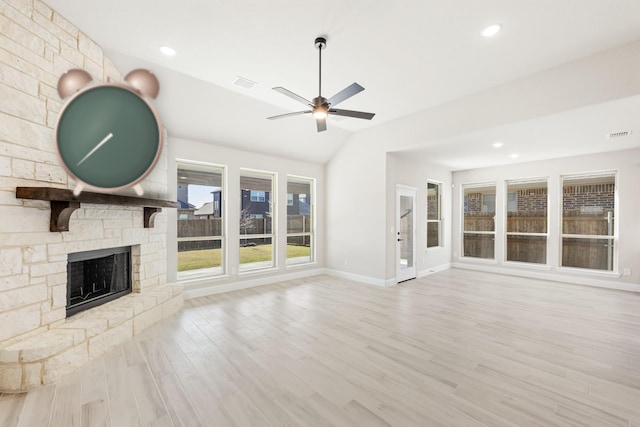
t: 7:38
